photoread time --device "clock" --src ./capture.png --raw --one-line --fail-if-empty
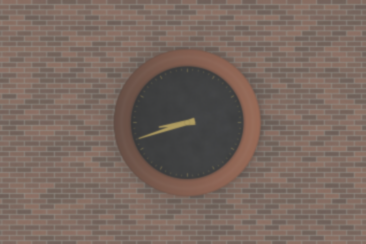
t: 8:42
